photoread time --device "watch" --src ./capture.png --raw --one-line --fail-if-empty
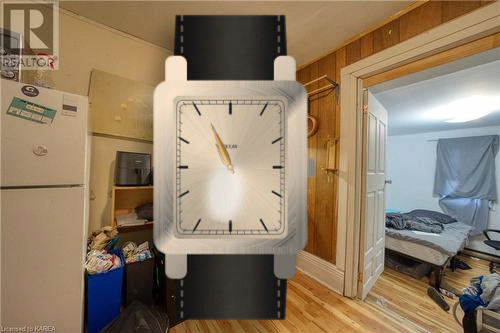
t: 10:56
